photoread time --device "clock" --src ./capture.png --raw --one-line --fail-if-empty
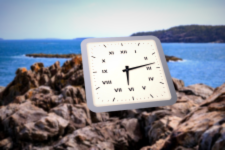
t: 6:13
